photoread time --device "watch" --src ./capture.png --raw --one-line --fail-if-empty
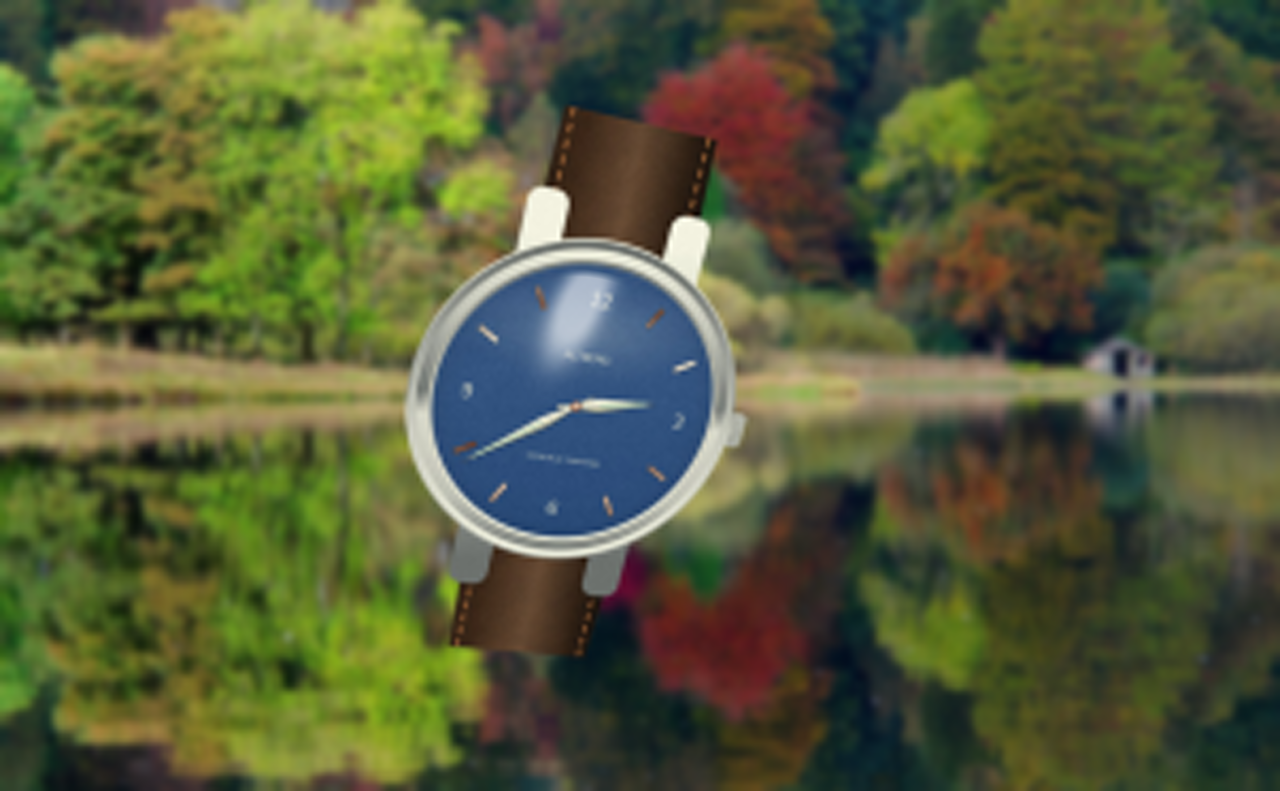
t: 2:39
